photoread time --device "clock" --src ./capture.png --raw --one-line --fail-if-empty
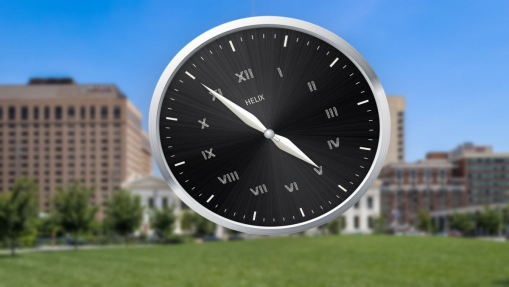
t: 4:55
